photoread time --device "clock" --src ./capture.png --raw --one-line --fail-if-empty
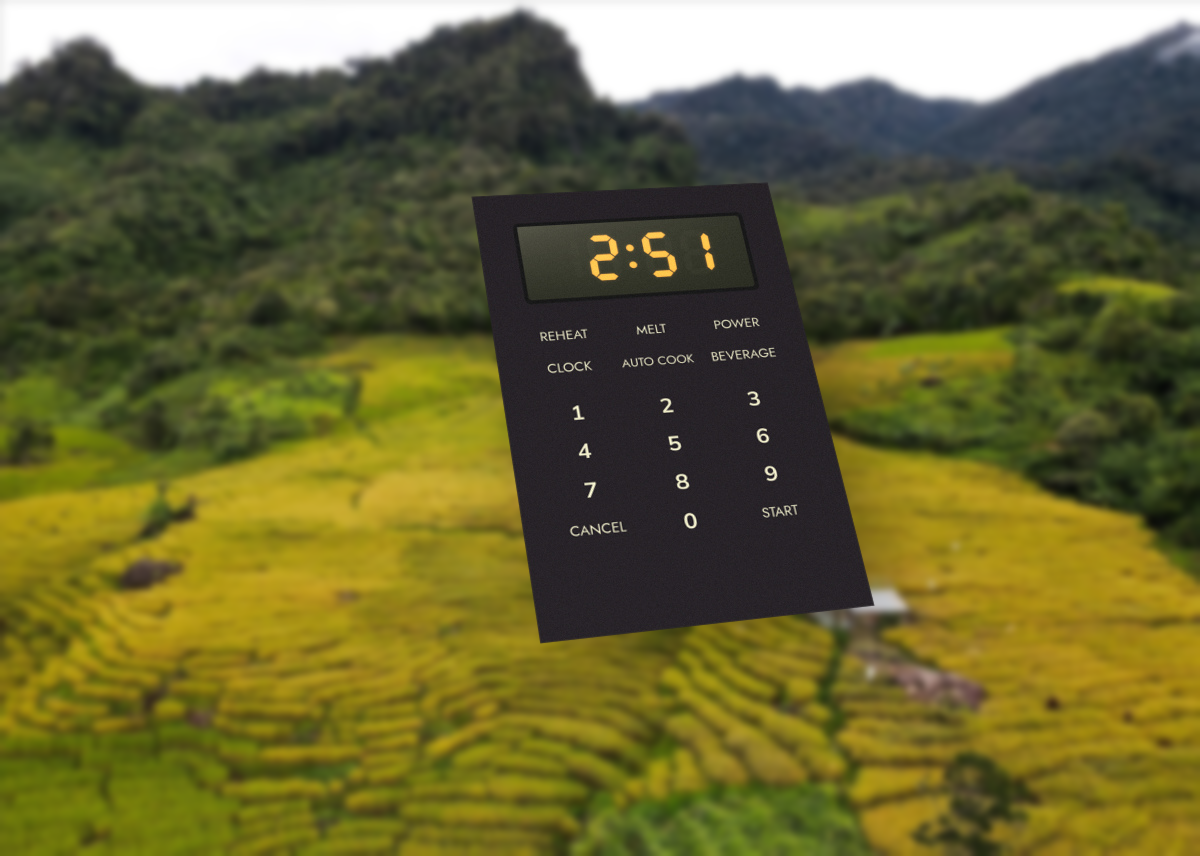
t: 2:51
